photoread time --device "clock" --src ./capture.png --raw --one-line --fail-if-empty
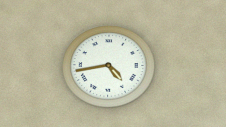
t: 4:43
